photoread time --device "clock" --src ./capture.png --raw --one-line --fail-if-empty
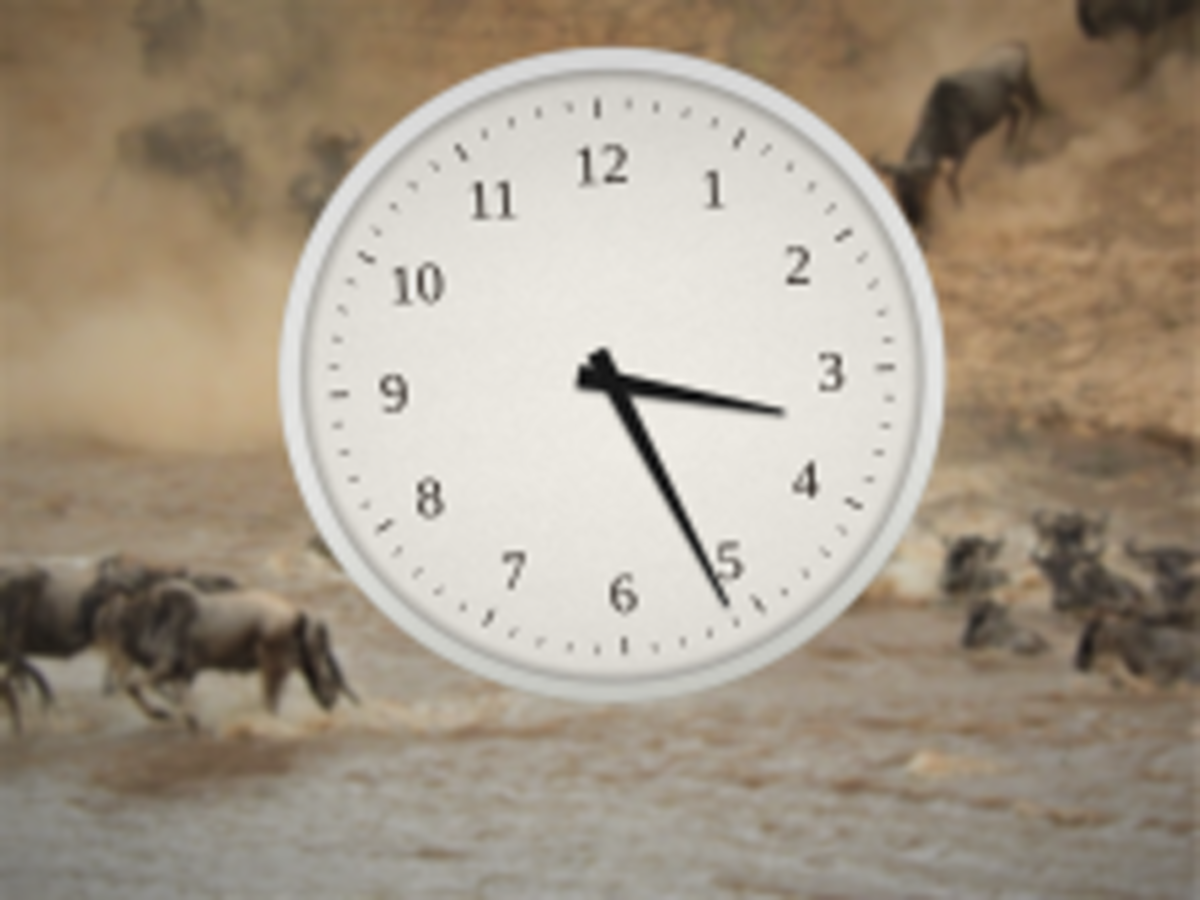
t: 3:26
